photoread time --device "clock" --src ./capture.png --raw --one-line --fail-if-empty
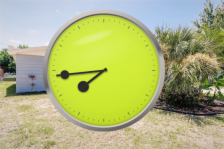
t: 7:44
